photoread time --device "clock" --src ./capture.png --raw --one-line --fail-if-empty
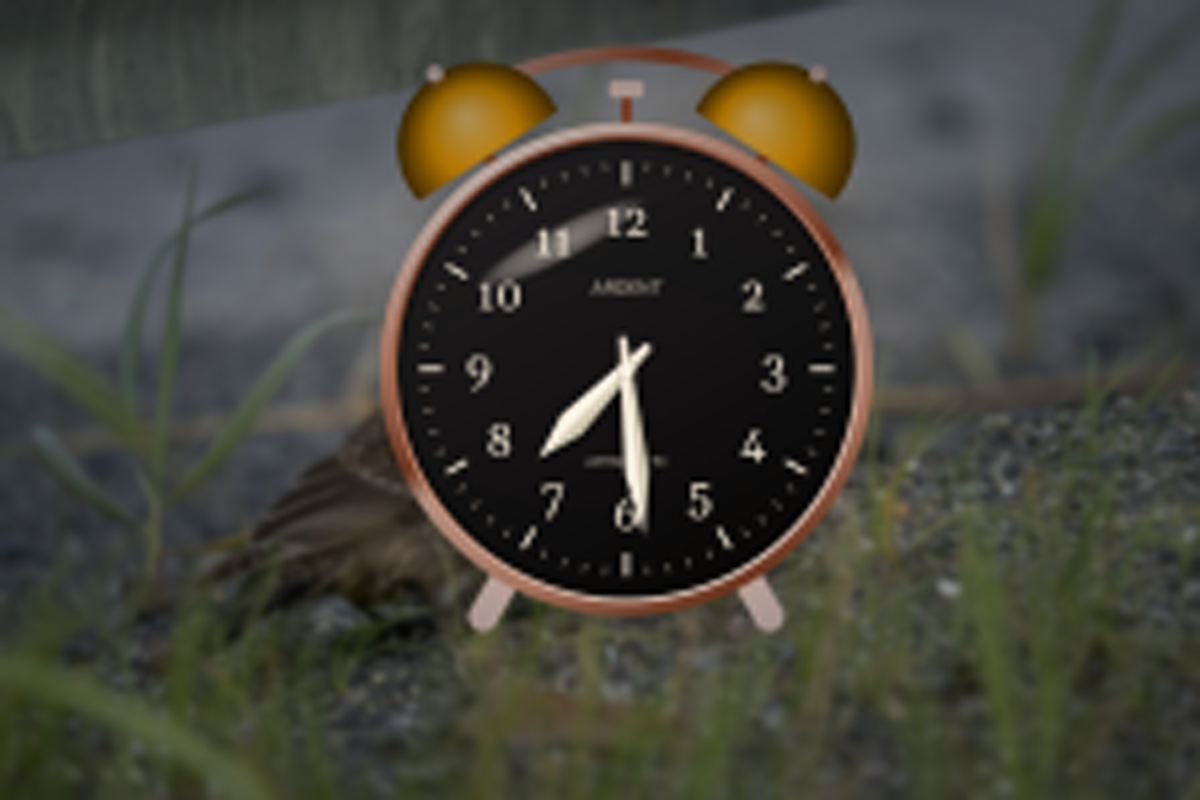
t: 7:29
